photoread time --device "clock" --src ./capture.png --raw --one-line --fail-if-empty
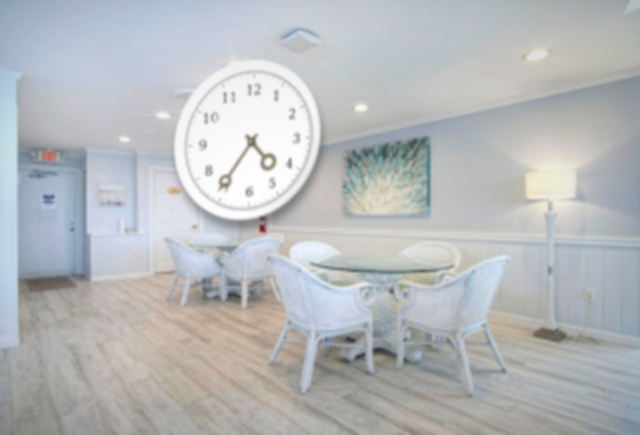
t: 4:36
